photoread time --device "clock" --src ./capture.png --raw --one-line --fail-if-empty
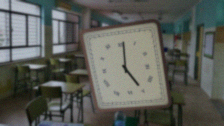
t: 5:01
